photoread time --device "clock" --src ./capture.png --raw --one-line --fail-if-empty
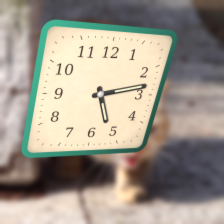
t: 5:13
